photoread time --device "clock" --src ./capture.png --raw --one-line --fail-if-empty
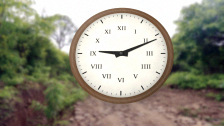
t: 9:11
